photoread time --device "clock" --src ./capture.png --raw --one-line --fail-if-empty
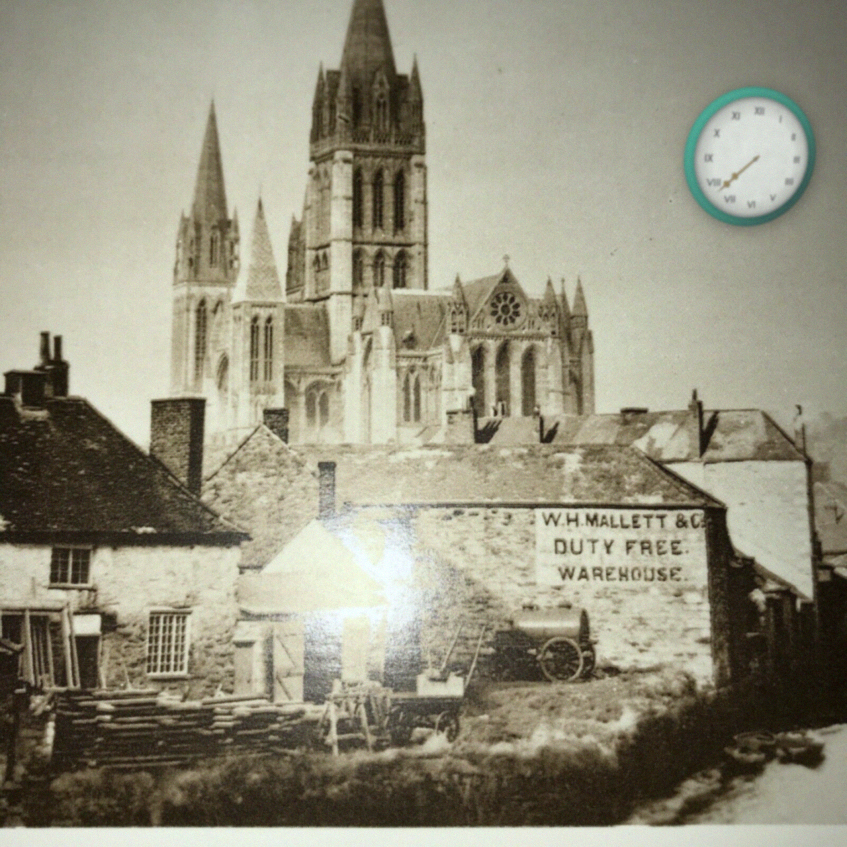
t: 7:38
